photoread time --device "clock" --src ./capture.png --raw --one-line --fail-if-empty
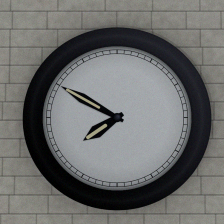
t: 7:50
